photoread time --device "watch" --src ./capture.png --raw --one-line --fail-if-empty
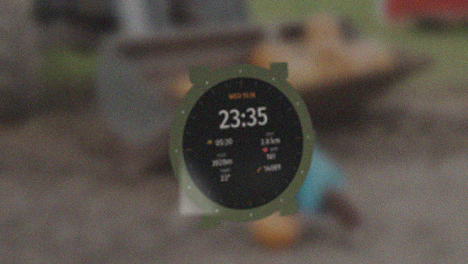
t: 23:35
